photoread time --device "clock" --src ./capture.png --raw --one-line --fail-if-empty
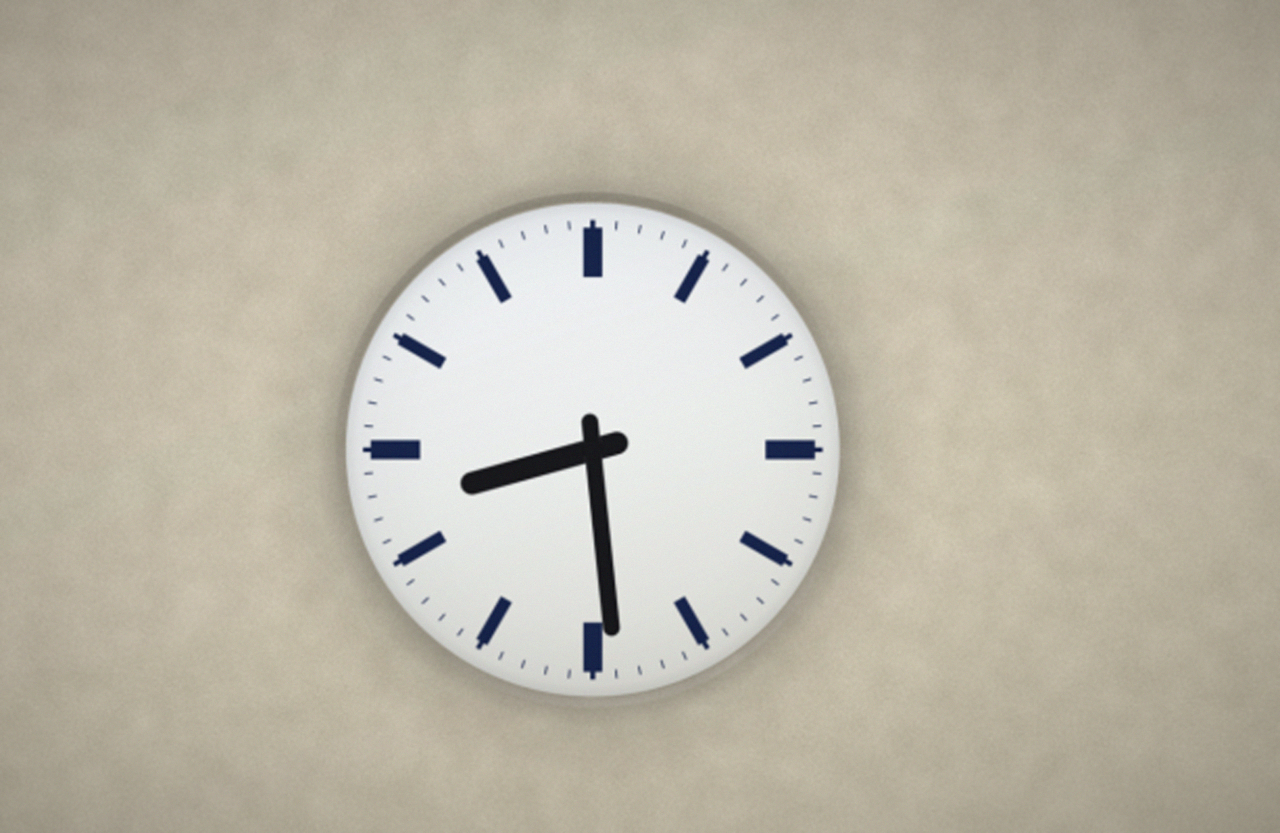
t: 8:29
